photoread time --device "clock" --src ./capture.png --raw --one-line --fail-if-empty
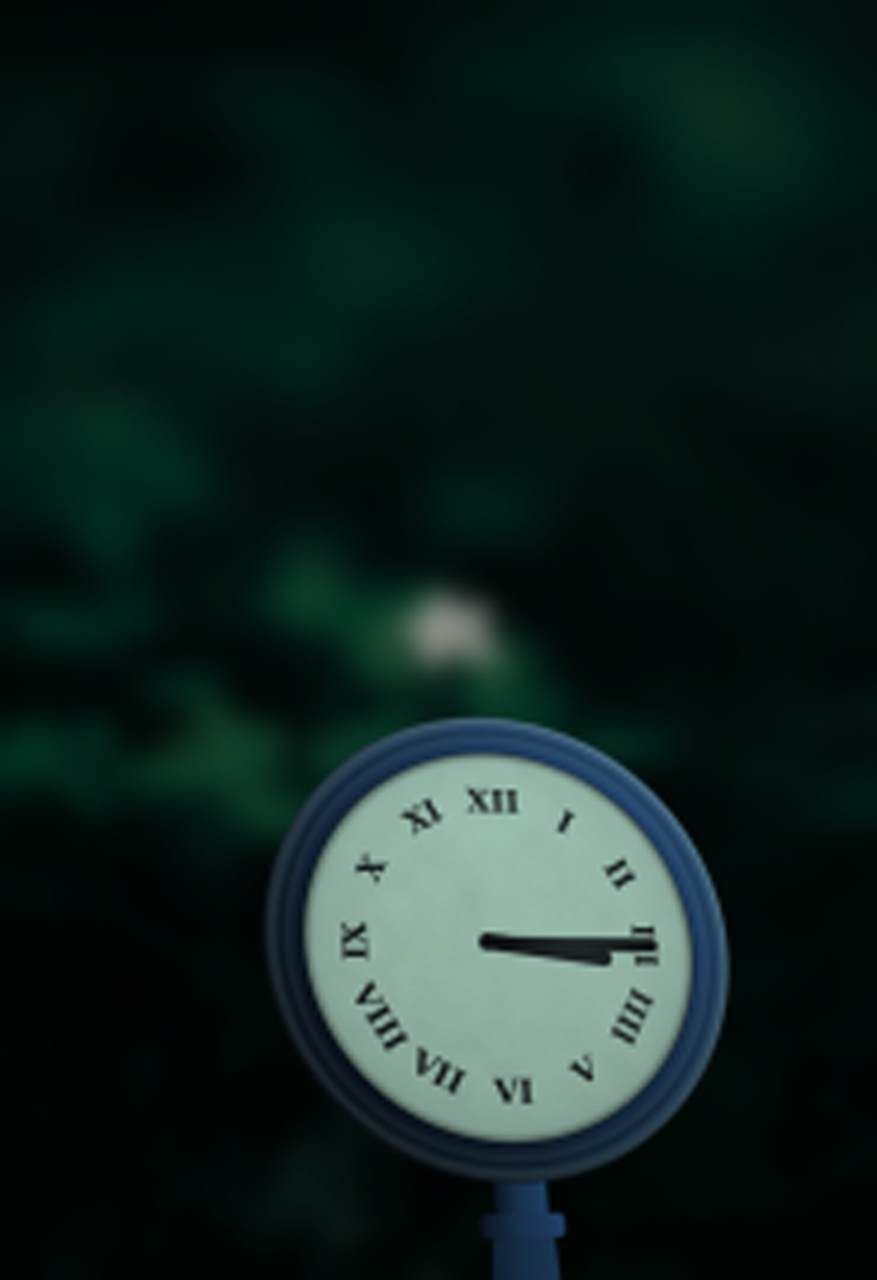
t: 3:15
